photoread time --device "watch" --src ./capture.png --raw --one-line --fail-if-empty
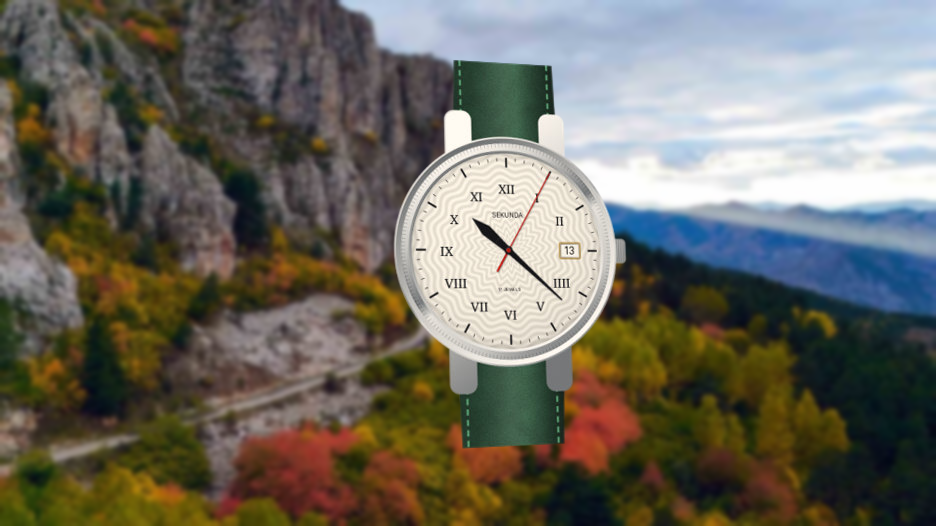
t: 10:22:05
